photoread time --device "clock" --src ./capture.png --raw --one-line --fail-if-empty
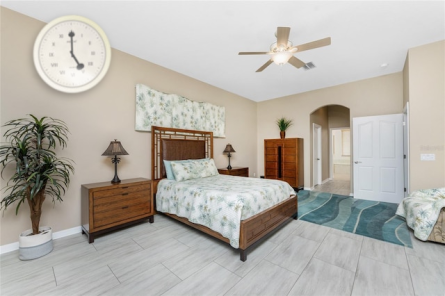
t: 5:00
